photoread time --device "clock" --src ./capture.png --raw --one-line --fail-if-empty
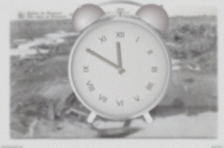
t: 11:50
